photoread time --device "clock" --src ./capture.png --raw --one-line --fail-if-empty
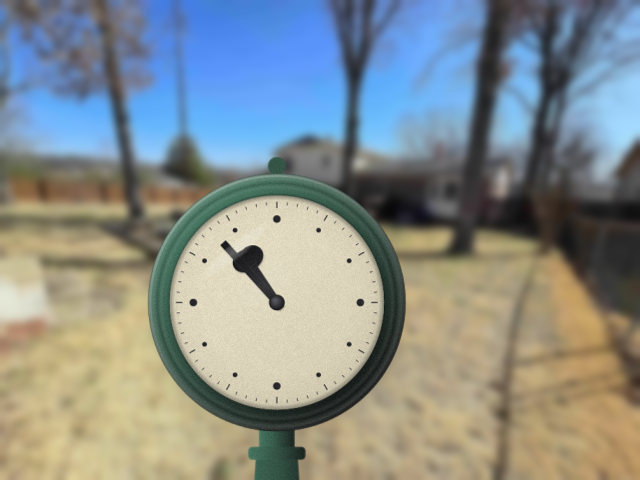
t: 10:53
